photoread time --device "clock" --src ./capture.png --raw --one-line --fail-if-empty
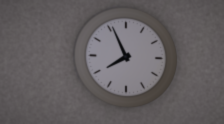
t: 7:56
